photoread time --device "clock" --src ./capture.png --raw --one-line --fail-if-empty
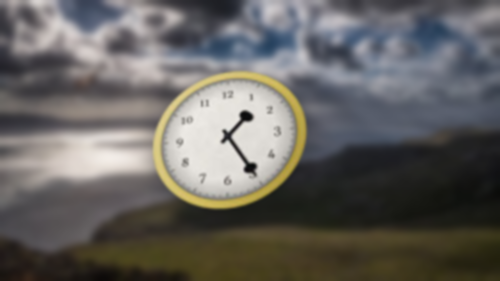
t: 1:25
